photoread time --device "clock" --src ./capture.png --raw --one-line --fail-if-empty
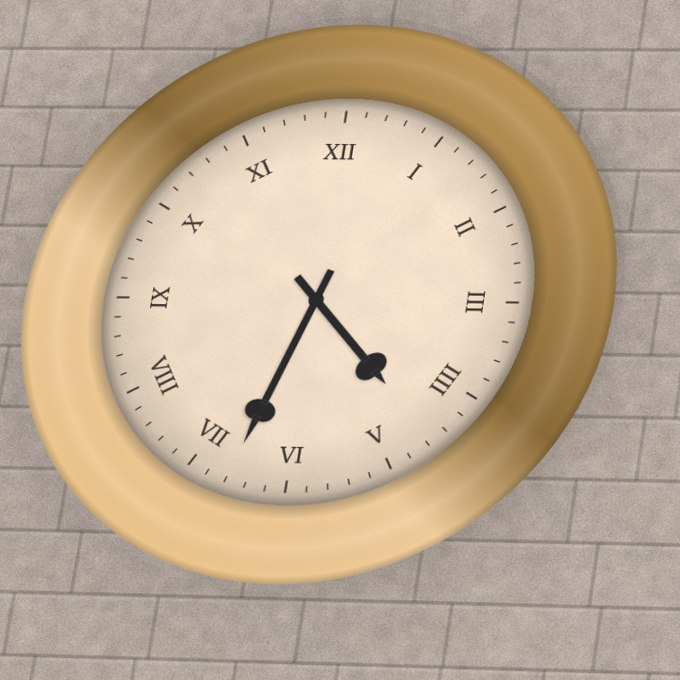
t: 4:33
